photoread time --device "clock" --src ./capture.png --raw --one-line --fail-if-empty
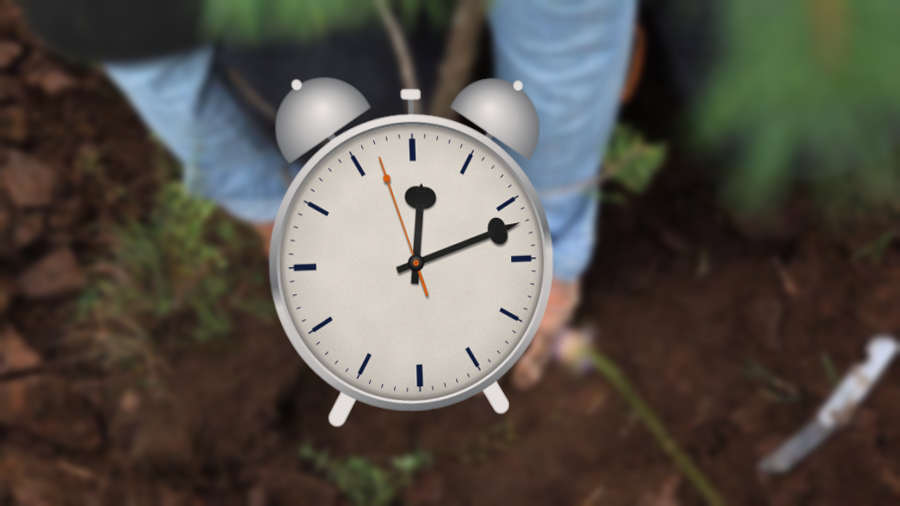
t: 12:11:57
